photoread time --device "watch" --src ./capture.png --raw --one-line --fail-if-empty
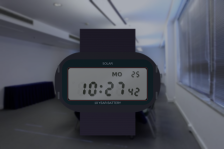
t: 10:27:42
